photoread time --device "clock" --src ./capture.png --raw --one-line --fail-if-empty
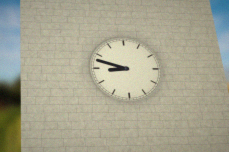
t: 8:48
